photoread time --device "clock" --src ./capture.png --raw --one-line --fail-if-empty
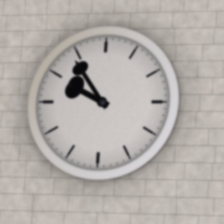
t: 9:54
